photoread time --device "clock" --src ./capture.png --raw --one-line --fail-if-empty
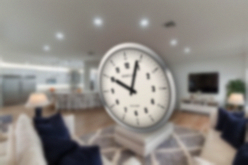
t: 10:04
